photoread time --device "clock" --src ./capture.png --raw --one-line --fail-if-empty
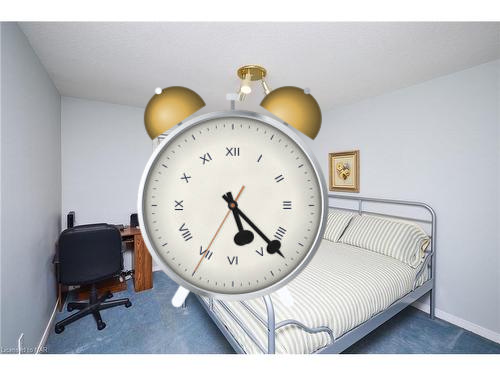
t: 5:22:35
